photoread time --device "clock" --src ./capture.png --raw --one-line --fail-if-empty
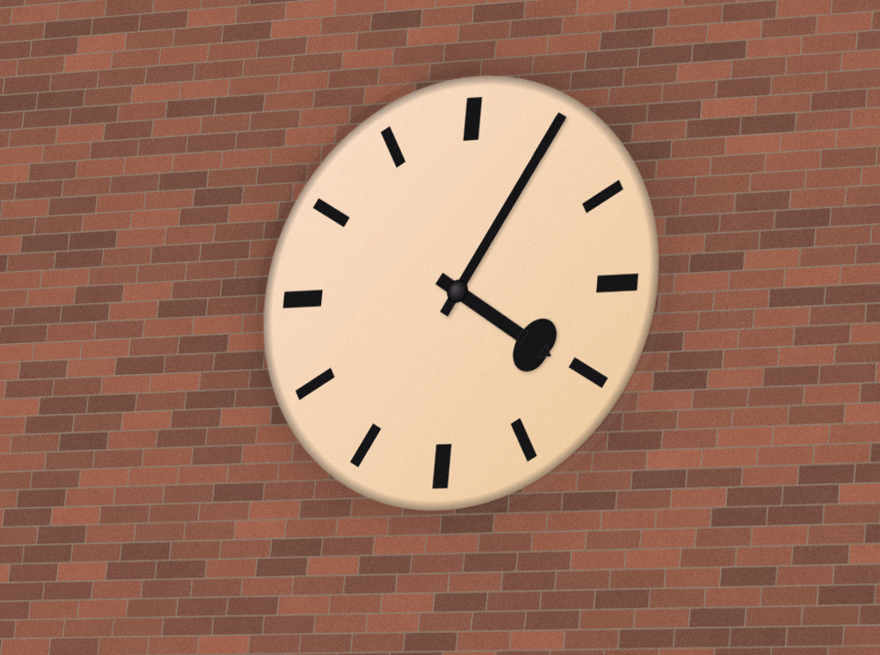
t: 4:05
